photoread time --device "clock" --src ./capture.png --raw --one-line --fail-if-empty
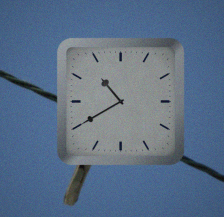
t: 10:40
